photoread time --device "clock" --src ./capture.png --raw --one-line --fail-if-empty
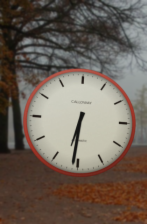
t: 6:31
